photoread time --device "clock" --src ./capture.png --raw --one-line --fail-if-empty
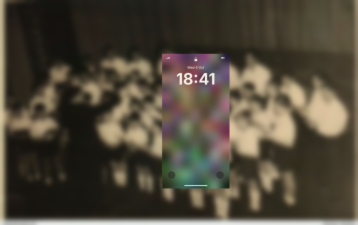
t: 18:41
